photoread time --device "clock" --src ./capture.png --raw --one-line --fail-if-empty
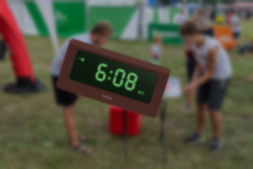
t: 6:08
